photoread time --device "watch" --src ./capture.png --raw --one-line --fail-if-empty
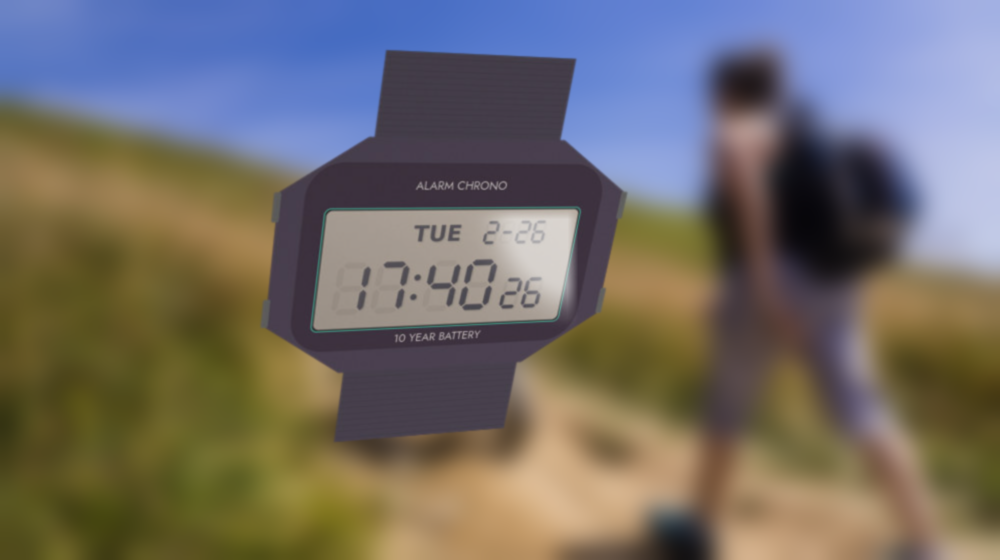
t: 17:40:26
